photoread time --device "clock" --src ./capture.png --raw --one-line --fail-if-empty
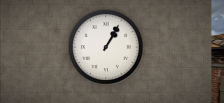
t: 1:05
